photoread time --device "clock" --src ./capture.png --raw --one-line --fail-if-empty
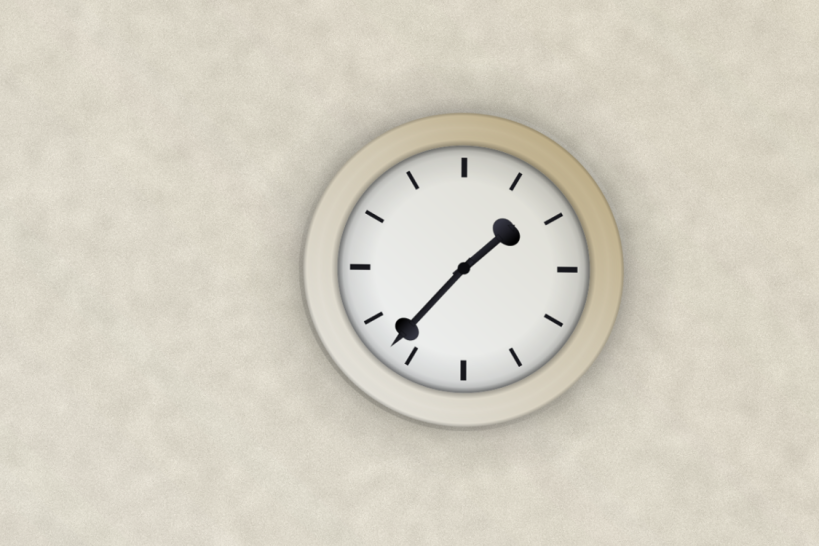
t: 1:37
